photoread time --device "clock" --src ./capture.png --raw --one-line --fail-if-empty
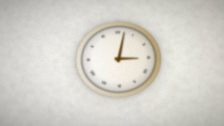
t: 3:02
